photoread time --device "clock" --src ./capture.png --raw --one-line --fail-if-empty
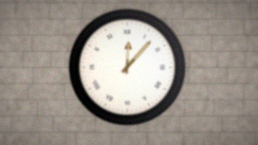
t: 12:07
